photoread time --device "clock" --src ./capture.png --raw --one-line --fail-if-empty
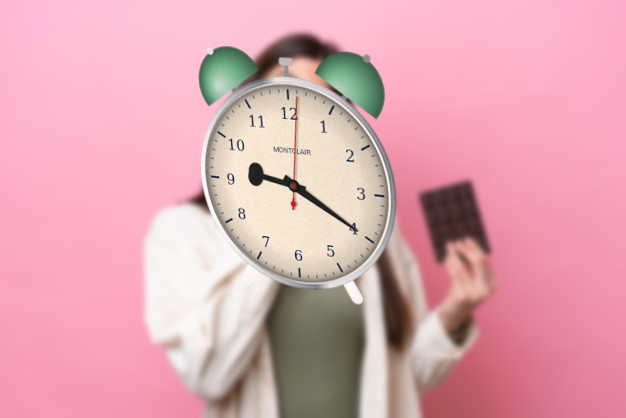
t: 9:20:01
